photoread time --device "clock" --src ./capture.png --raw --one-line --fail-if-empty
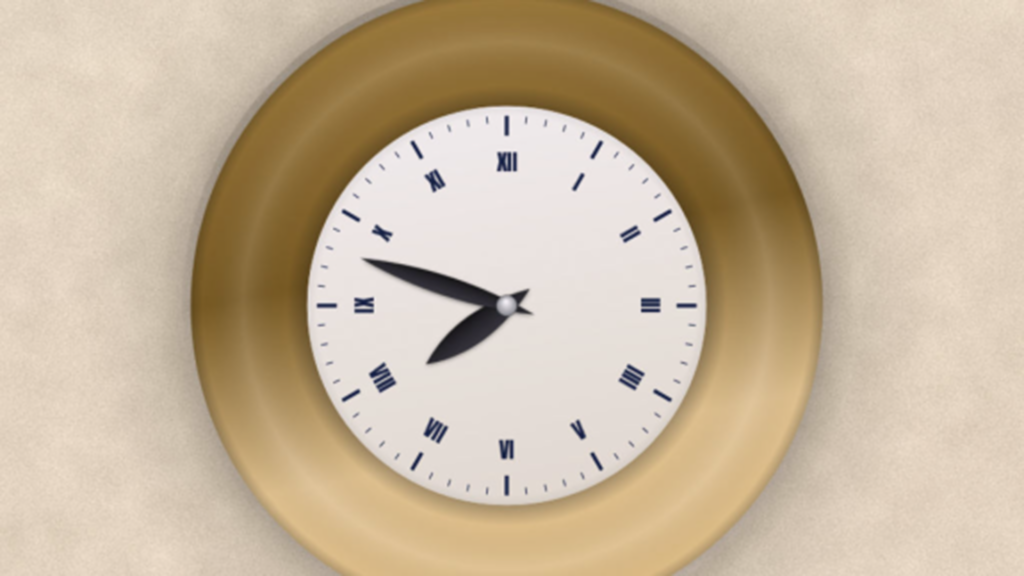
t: 7:48
